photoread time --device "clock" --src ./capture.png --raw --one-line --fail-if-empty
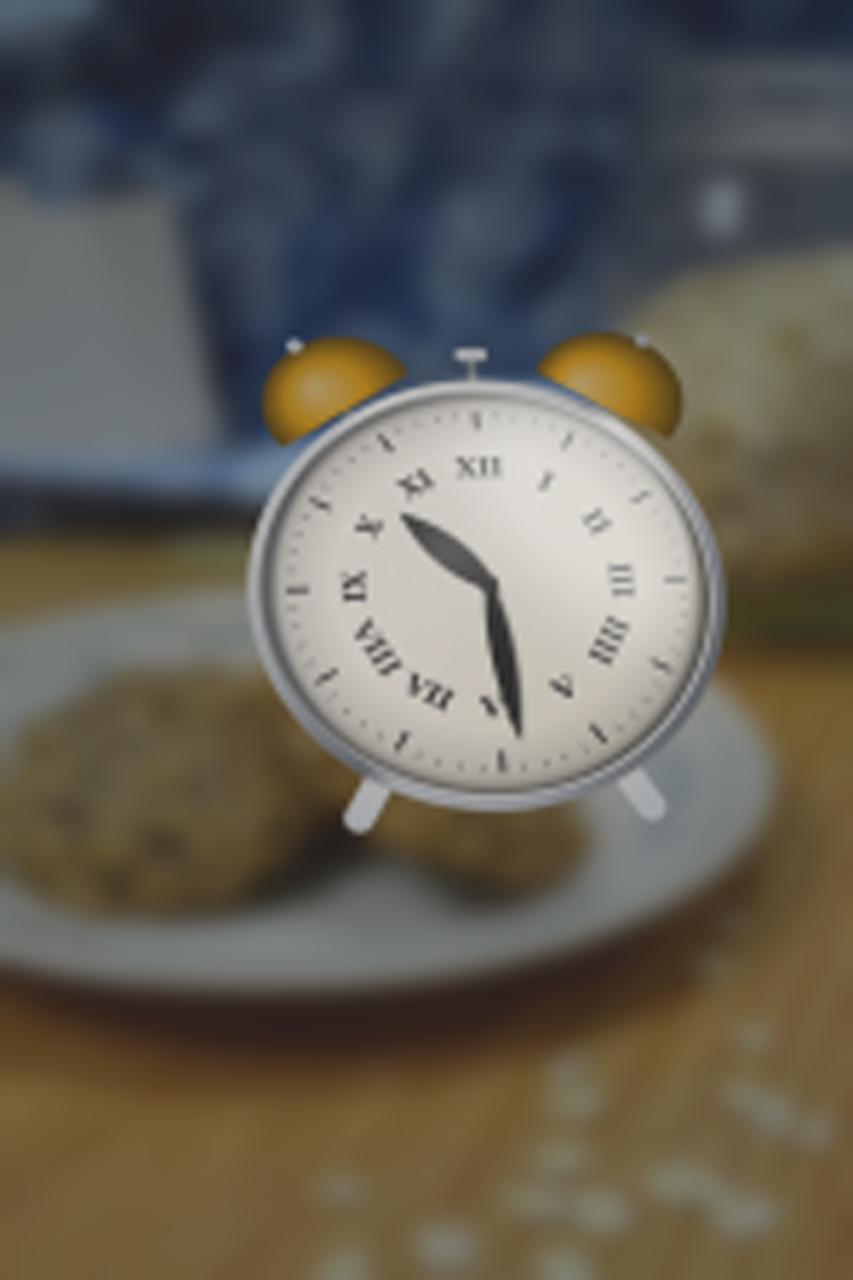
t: 10:29
